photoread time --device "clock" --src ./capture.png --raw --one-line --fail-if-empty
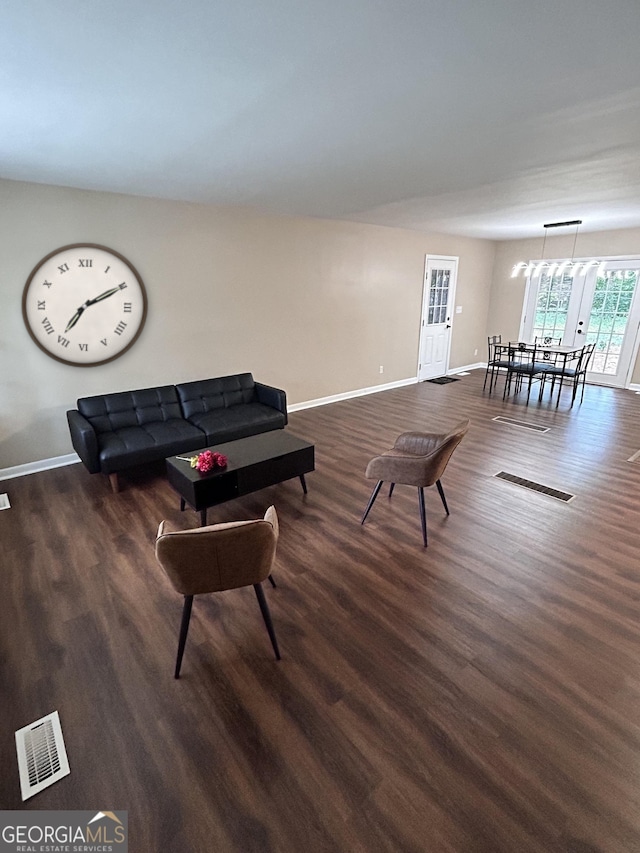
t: 7:10
